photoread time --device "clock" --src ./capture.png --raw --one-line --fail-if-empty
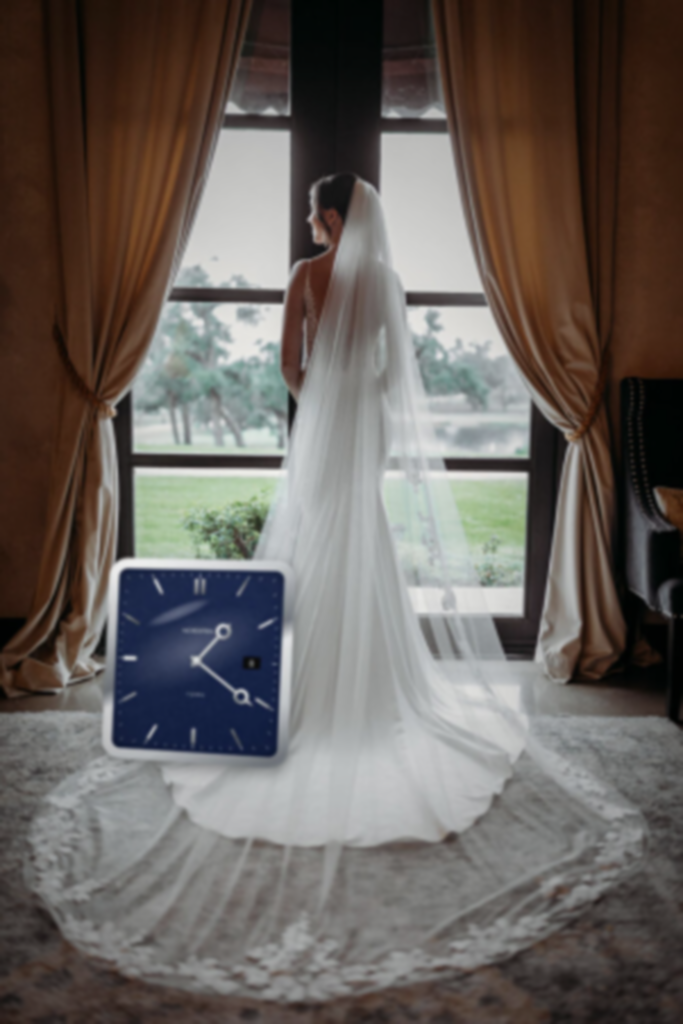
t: 1:21
